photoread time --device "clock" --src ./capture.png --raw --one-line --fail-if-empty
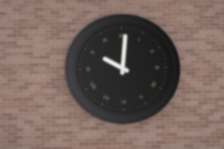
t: 10:01
